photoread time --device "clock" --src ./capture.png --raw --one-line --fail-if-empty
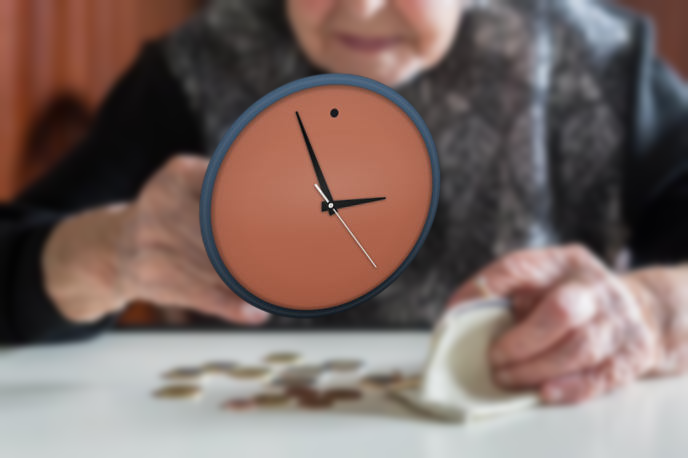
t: 2:56:24
